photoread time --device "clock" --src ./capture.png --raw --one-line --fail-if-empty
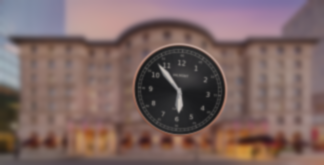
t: 5:53
